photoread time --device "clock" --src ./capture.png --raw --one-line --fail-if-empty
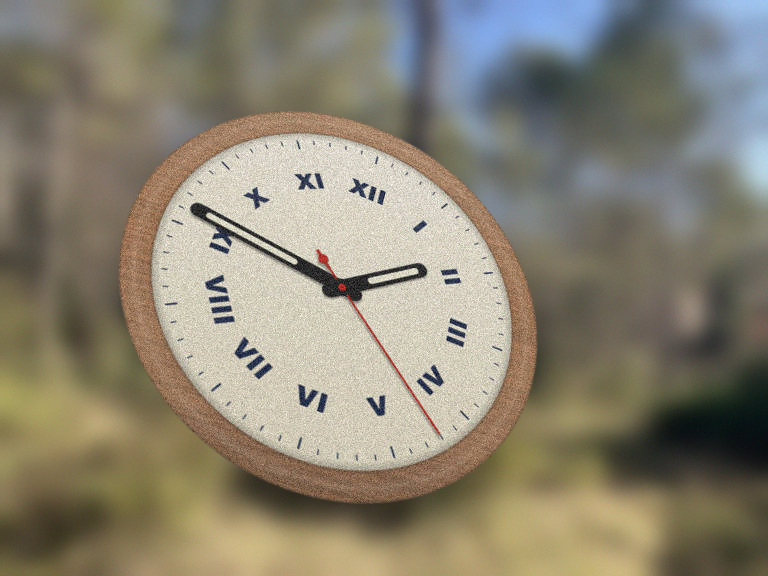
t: 1:46:22
